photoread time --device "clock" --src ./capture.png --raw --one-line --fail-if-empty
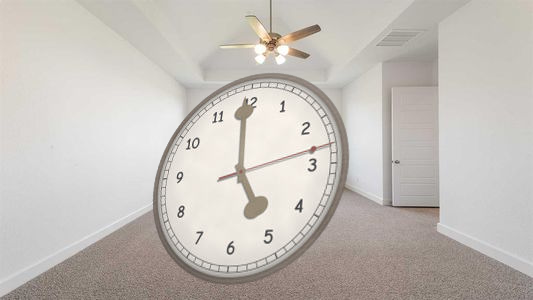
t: 4:59:13
